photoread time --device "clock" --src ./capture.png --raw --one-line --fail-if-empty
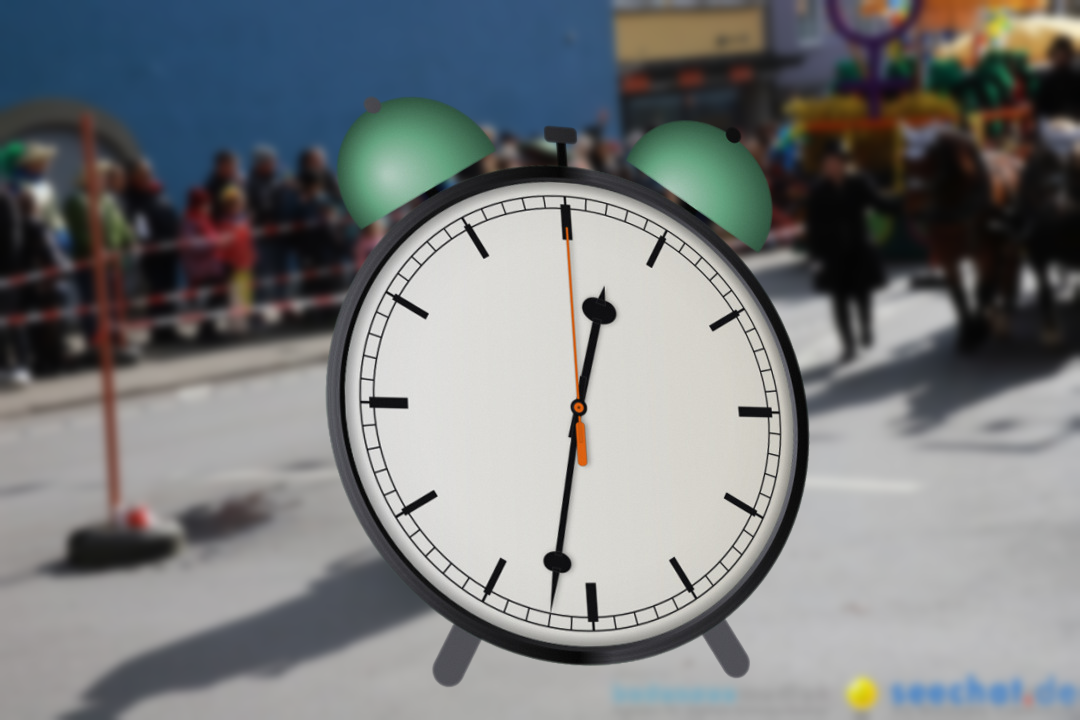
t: 12:32:00
